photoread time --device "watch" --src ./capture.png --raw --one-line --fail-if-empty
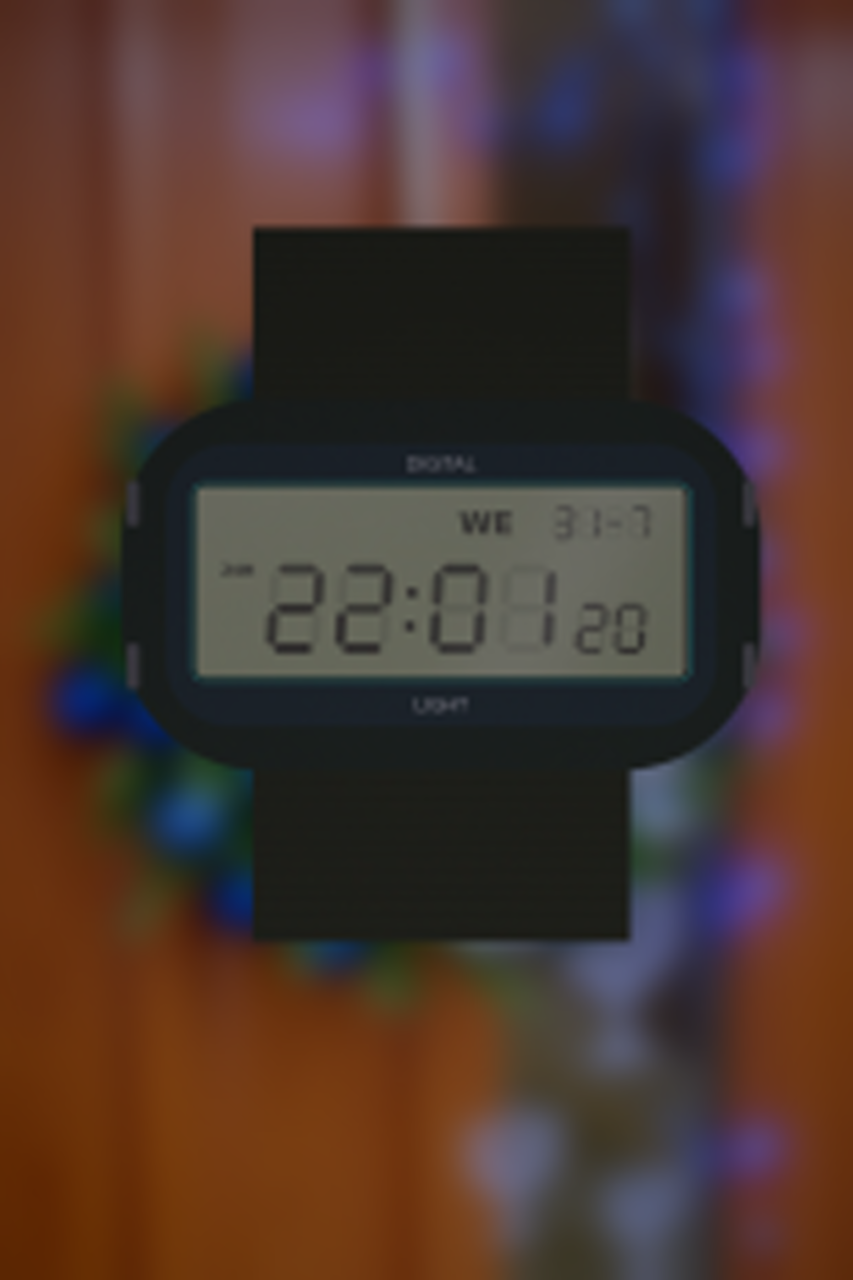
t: 22:01:20
